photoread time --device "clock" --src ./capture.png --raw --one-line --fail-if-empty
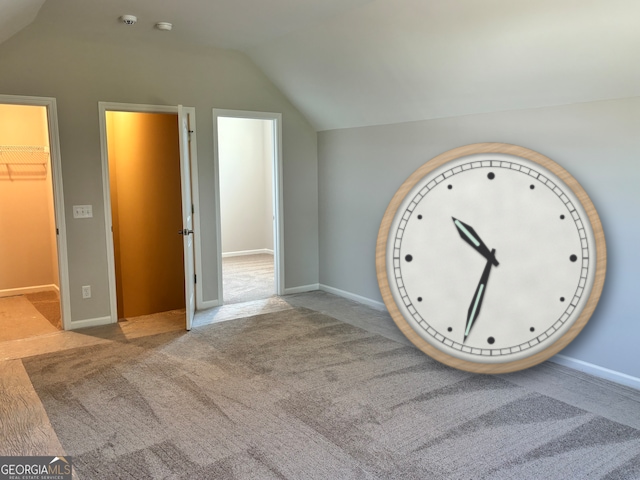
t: 10:33
